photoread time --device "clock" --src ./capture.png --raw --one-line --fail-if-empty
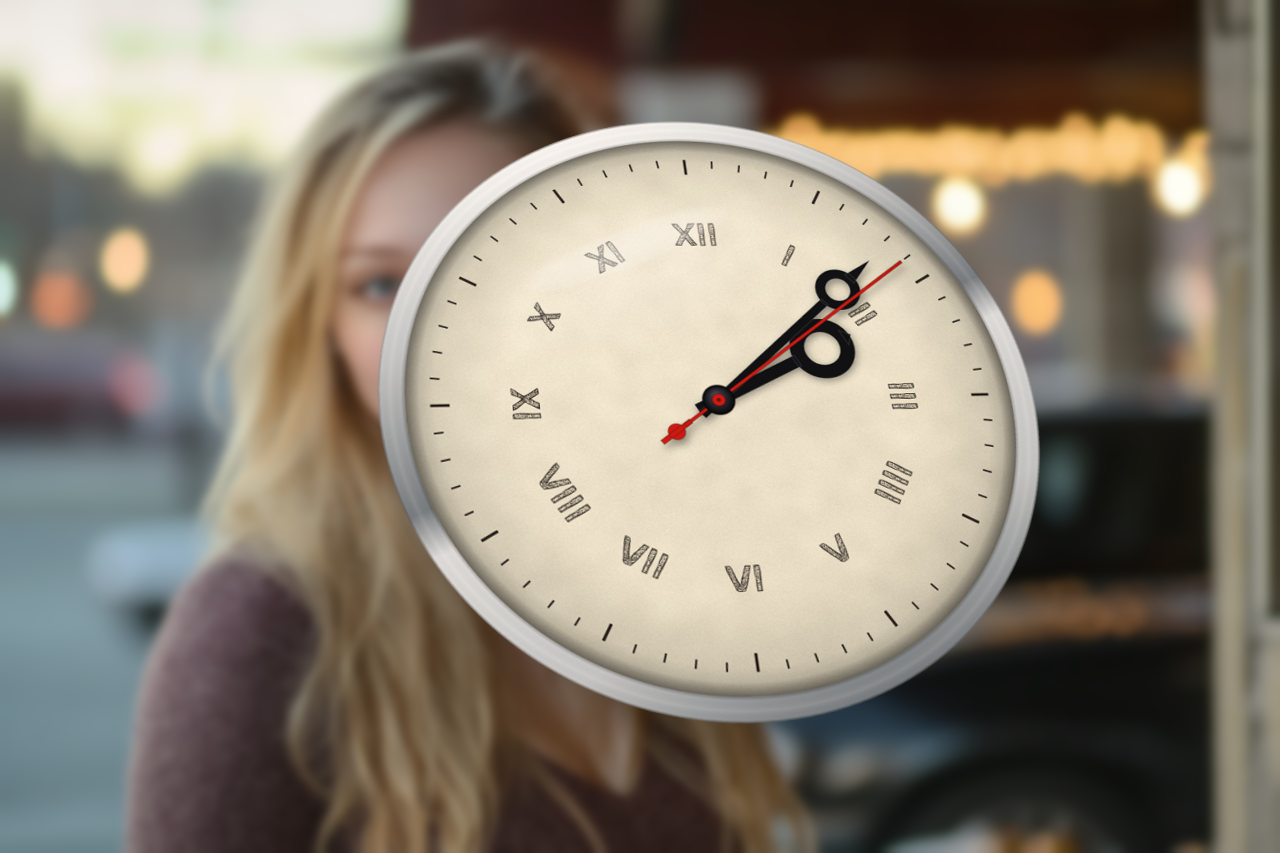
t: 2:08:09
